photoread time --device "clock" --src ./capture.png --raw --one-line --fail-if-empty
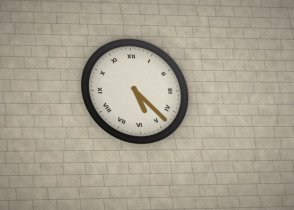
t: 5:23
